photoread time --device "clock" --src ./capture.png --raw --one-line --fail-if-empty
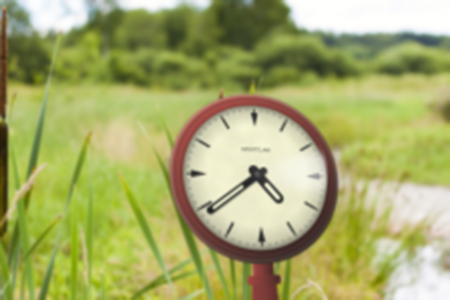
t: 4:39
